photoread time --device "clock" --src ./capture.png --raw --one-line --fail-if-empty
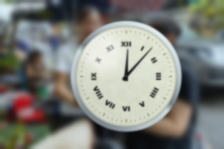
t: 12:07
